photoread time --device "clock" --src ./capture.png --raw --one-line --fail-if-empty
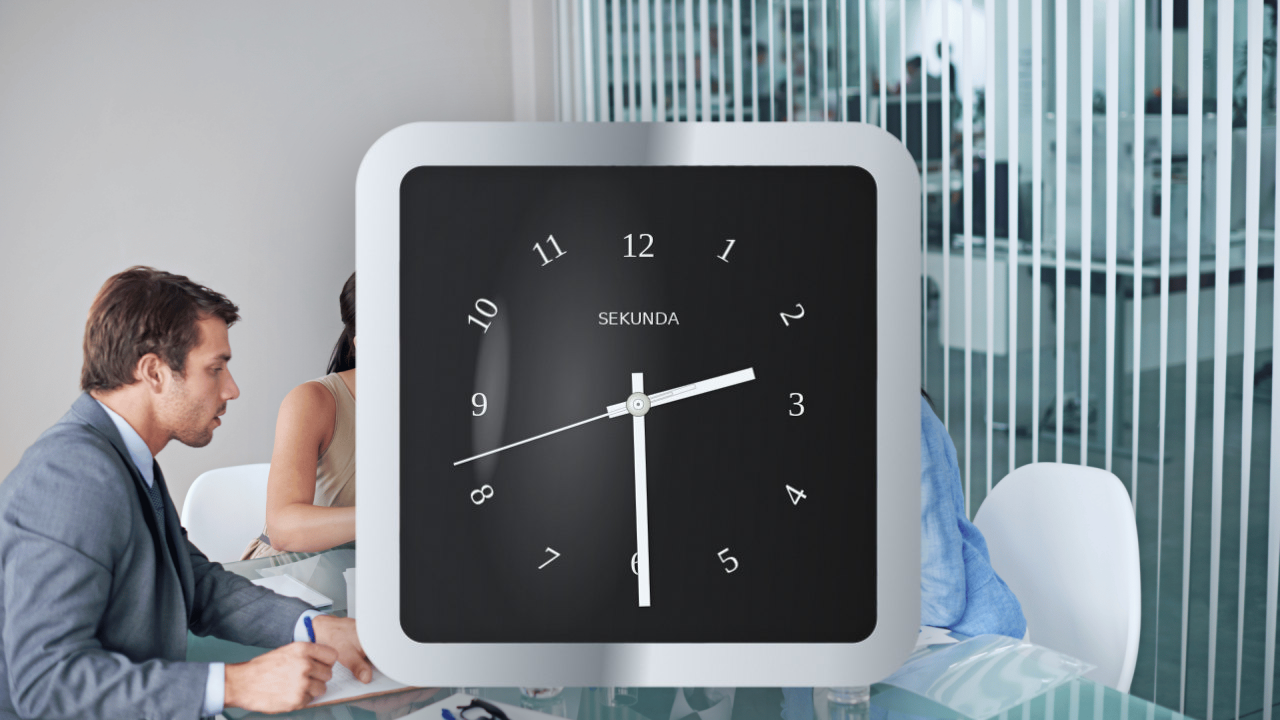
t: 2:29:42
